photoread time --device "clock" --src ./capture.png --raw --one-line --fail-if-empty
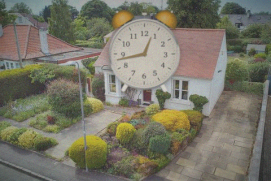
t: 12:43
